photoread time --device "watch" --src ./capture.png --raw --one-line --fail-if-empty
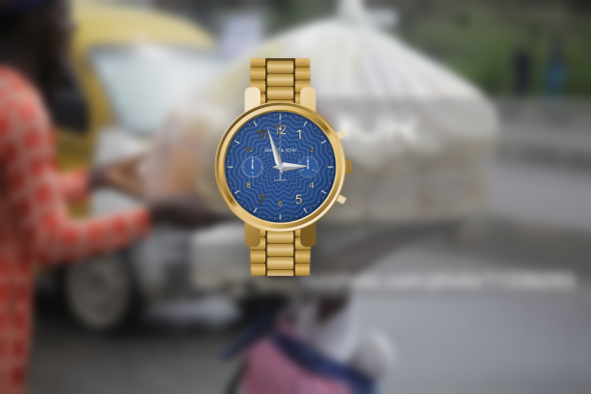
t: 2:57
